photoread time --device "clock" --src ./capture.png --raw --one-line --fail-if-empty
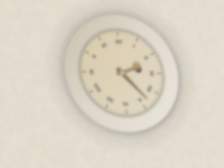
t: 2:23
